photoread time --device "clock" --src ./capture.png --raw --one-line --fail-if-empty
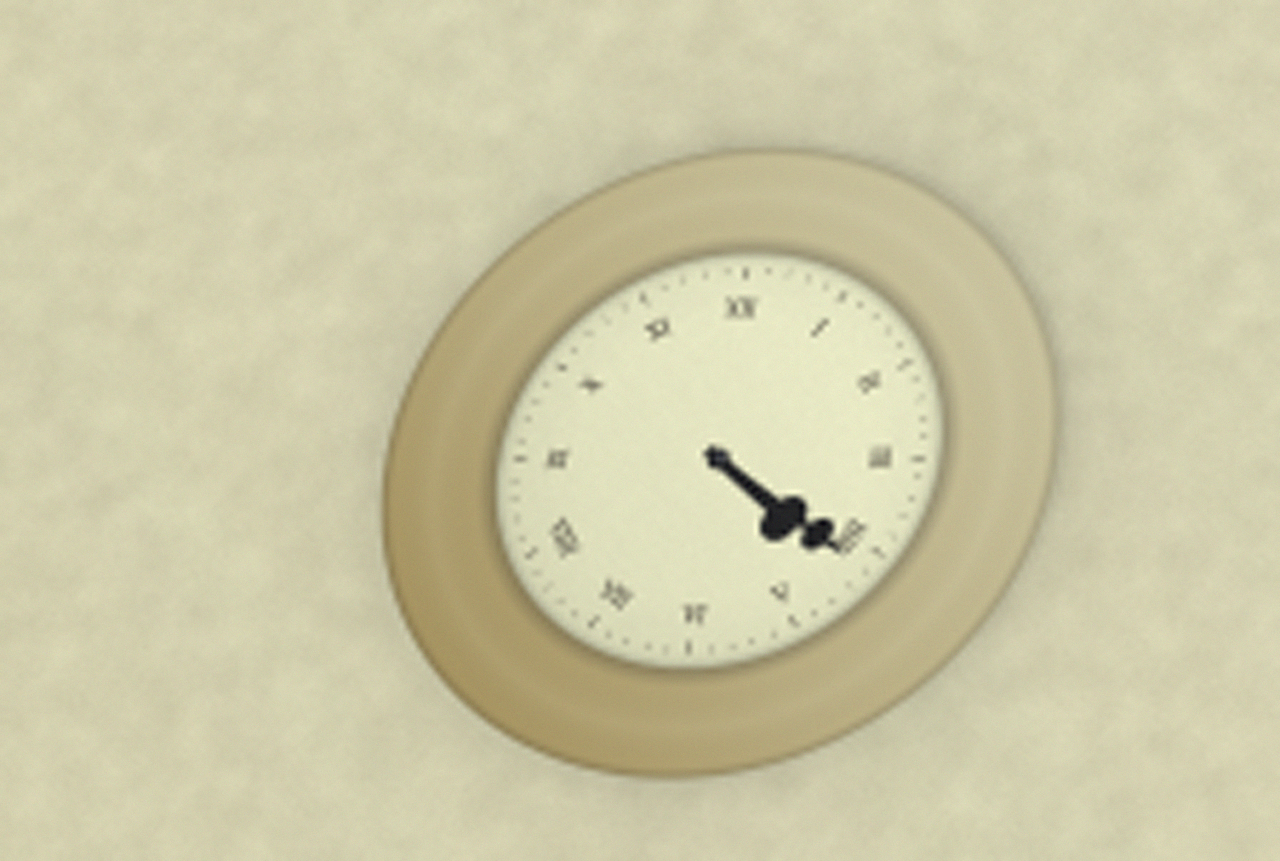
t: 4:21
